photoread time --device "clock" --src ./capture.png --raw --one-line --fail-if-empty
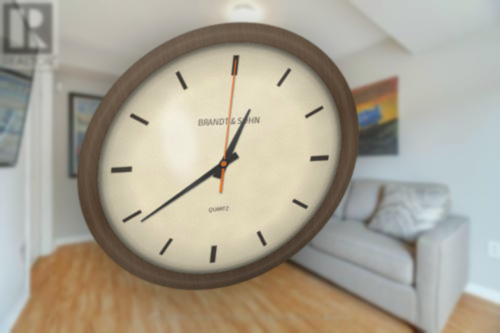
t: 12:39:00
